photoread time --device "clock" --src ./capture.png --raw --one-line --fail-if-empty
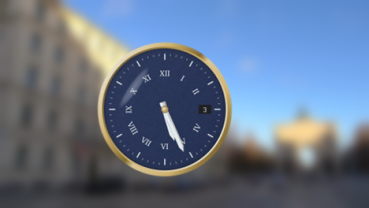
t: 5:26
